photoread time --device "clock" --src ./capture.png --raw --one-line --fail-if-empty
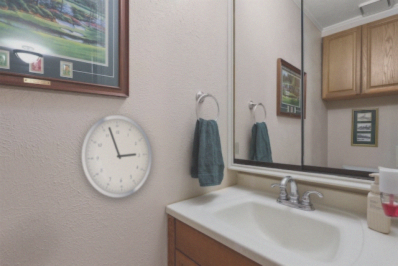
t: 2:57
